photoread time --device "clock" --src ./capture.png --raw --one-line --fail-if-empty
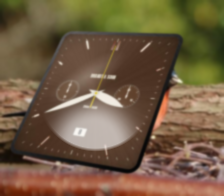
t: 3:40
